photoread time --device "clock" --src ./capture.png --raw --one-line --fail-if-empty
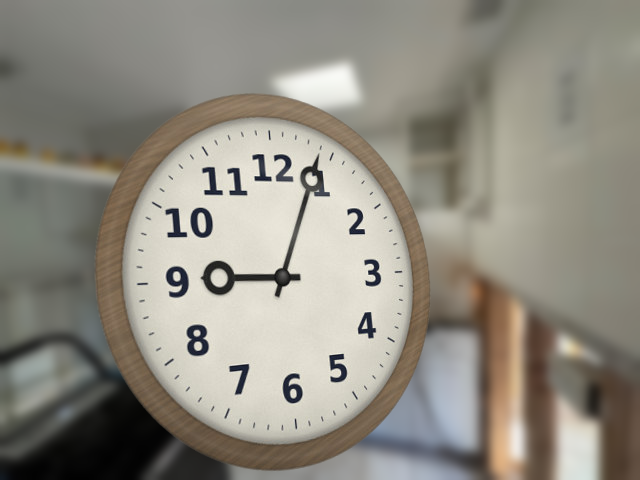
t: 9:04
